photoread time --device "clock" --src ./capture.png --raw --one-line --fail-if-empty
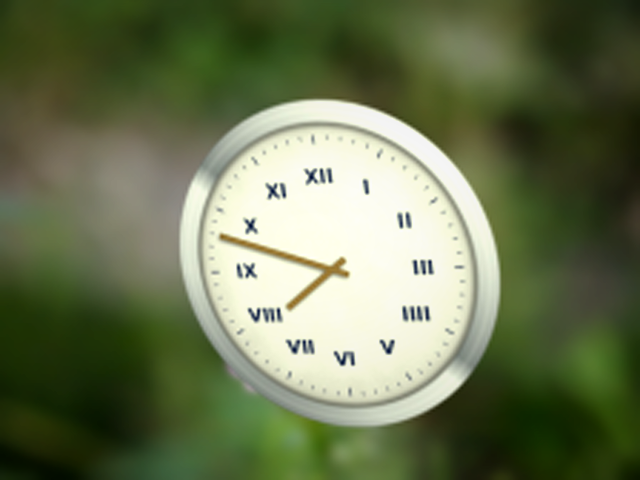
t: 7:48
